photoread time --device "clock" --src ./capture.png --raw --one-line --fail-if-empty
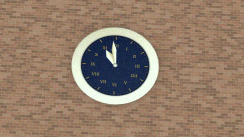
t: 10:59
